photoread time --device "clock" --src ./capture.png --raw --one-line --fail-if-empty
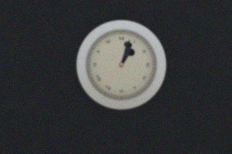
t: 1:03
